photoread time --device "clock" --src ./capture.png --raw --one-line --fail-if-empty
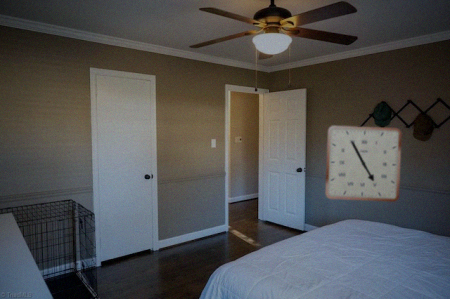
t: 4:55
